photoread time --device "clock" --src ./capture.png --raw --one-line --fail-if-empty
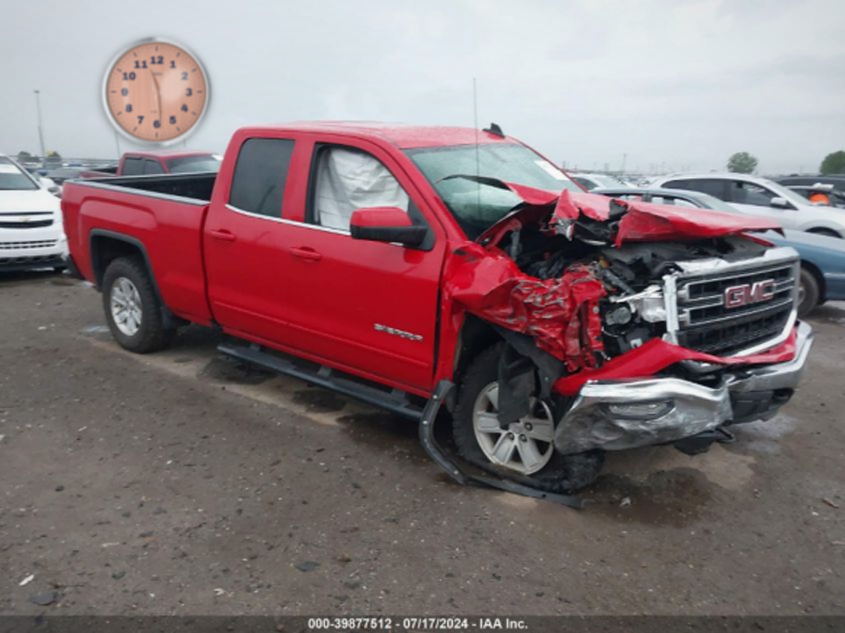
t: 11:29
